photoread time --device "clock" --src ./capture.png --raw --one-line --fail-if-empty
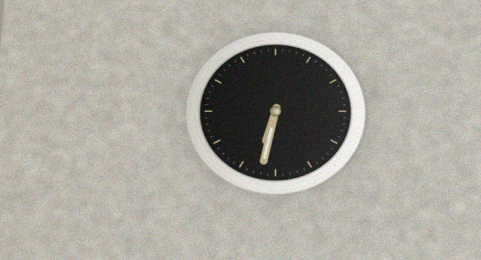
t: 6:32
